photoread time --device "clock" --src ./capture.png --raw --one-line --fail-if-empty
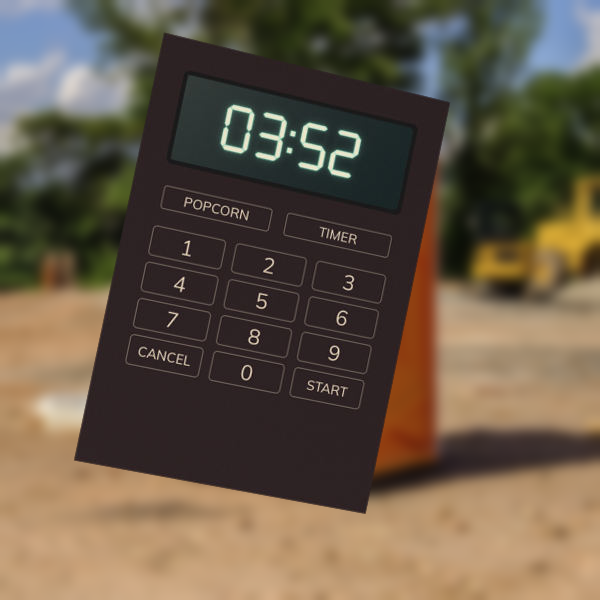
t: 3:52
